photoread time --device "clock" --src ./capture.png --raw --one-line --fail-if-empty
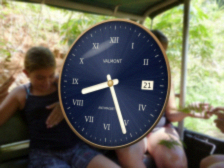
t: 8:26
